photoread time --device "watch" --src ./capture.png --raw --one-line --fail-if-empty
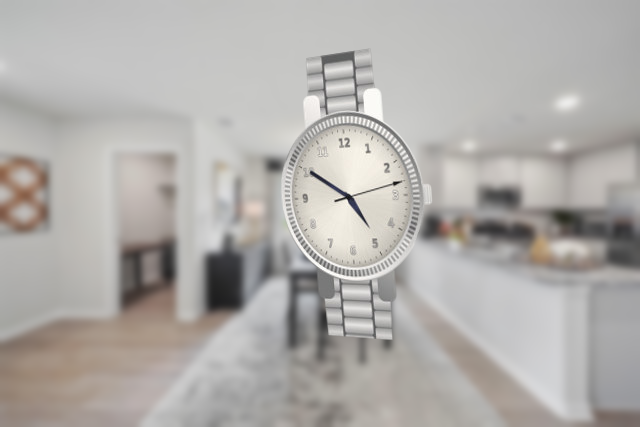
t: 4:50:13
